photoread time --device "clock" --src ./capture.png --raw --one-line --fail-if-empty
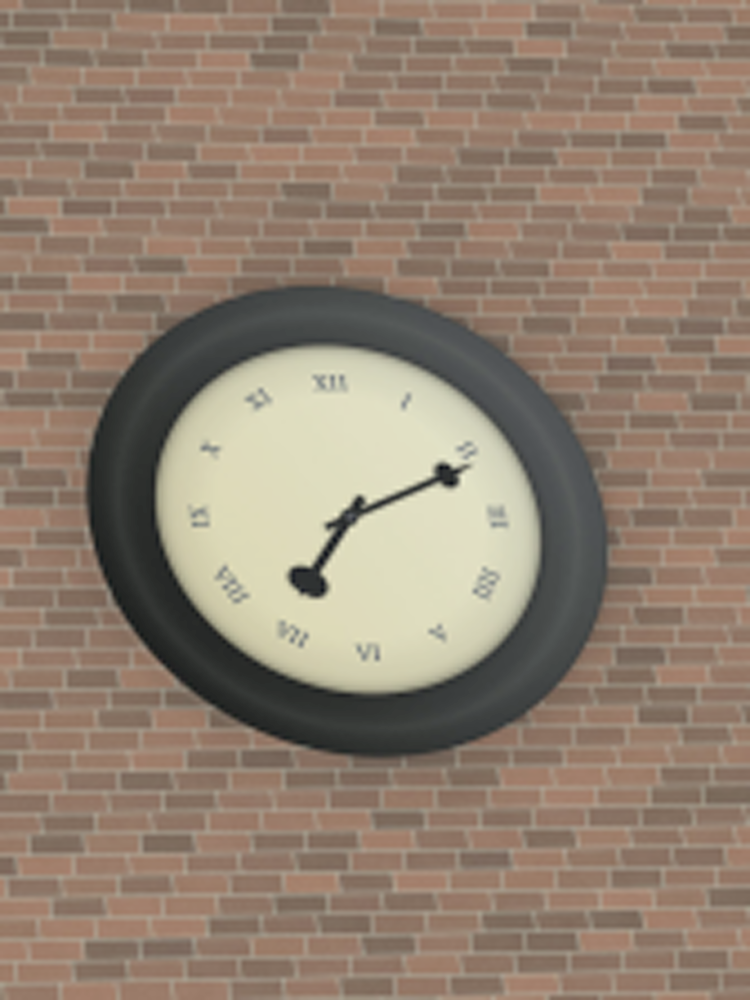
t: 7:11
